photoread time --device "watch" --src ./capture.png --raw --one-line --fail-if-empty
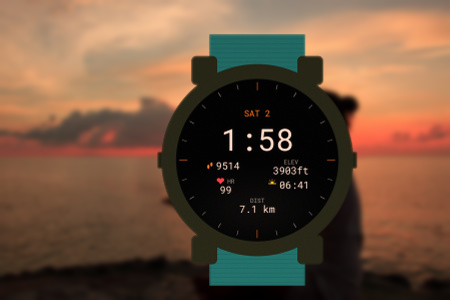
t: 1:58
